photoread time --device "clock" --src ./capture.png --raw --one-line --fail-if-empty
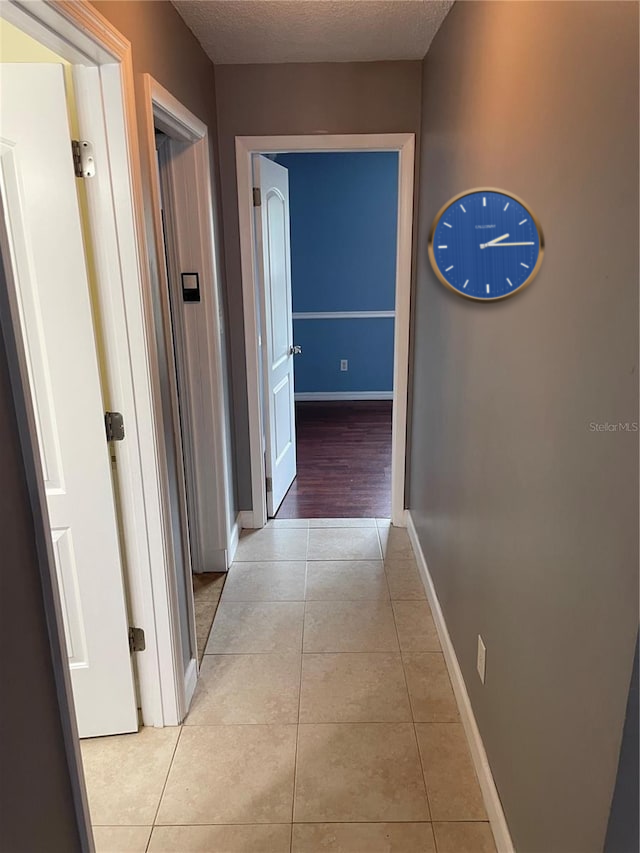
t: 2:15
